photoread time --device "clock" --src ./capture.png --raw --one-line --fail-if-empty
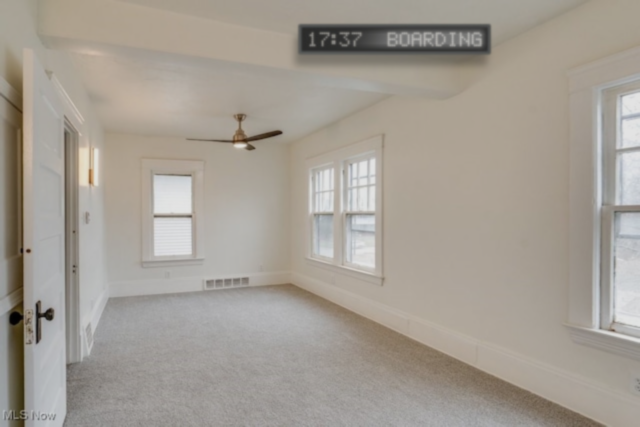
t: 17:37
